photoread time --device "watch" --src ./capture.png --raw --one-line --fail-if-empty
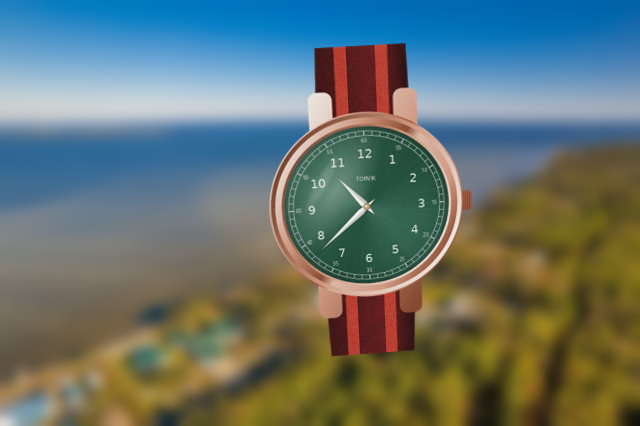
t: 10:38
